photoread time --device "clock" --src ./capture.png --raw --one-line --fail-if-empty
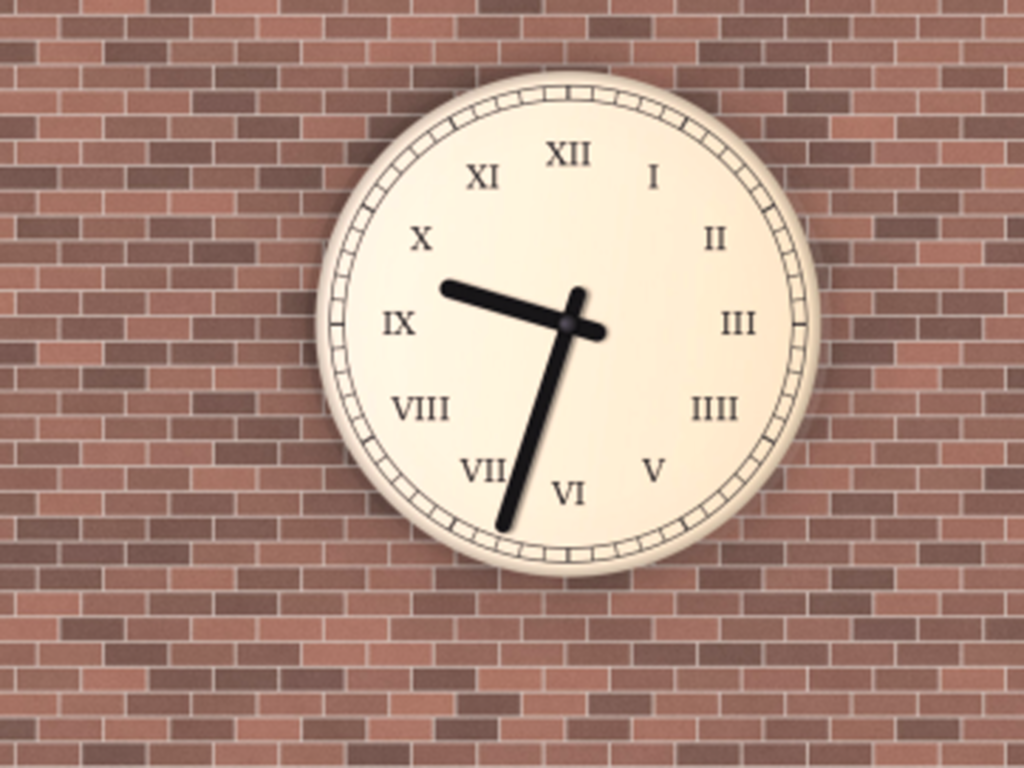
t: 9:33
